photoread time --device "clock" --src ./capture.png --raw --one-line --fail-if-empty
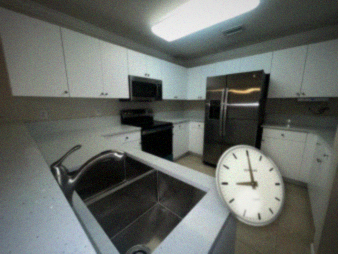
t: 9:00
